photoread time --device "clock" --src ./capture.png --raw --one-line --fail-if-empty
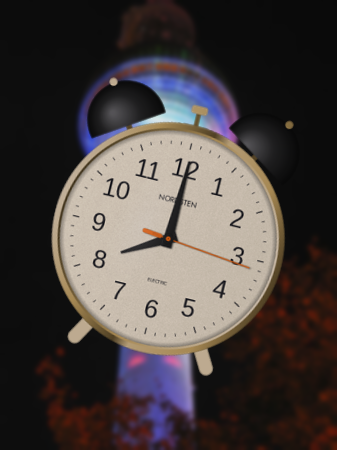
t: 8:00:16
